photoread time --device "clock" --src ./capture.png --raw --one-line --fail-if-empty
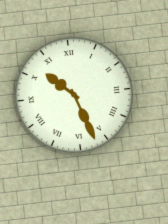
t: 10:27
